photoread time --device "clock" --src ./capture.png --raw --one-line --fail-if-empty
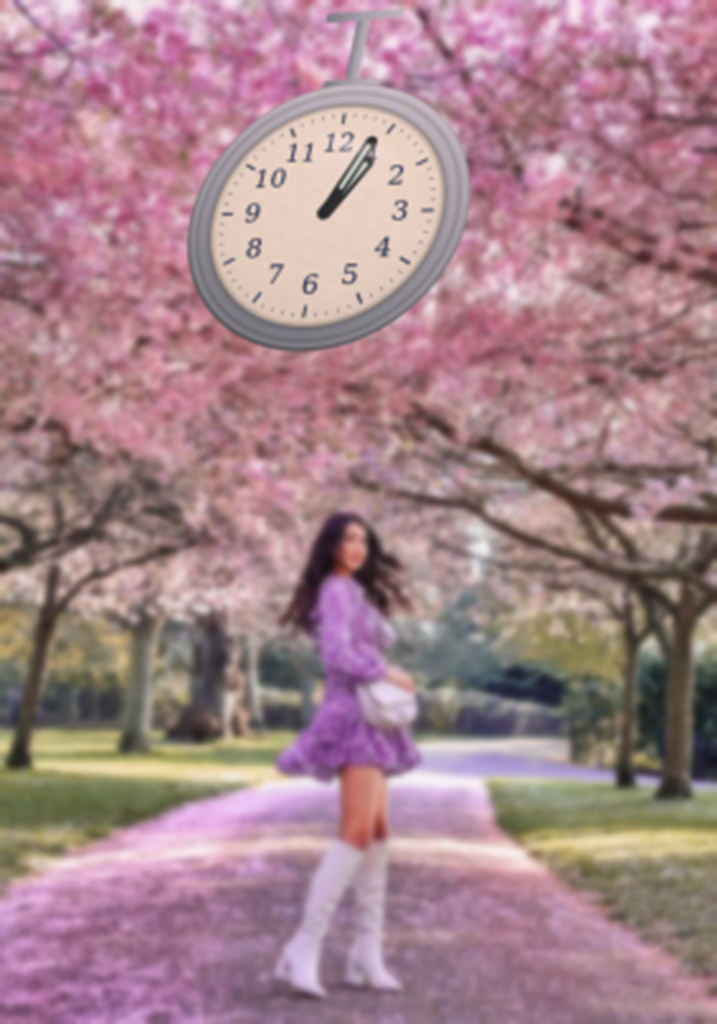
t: 1:04
